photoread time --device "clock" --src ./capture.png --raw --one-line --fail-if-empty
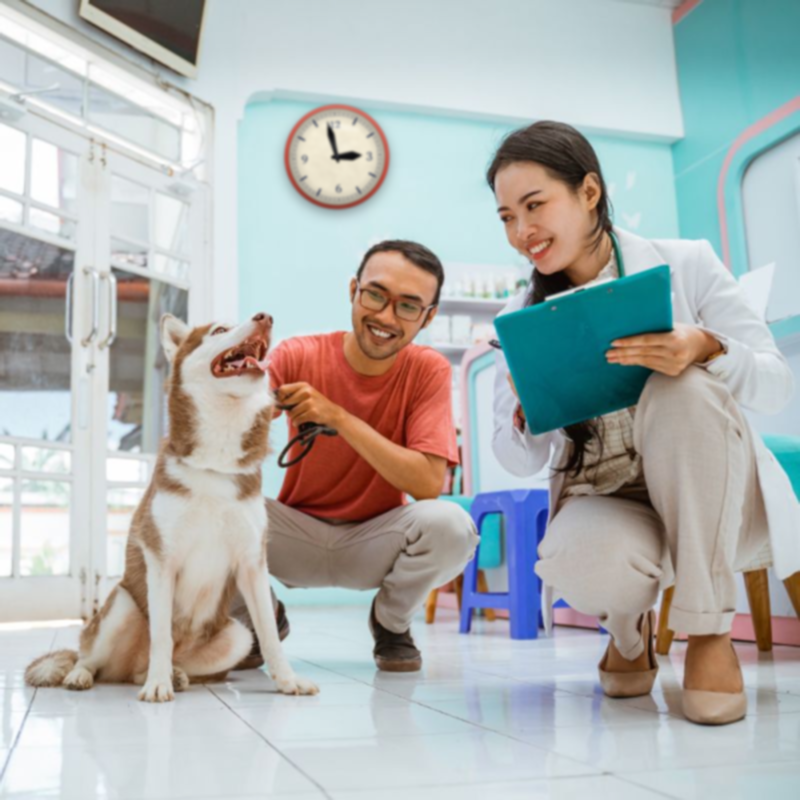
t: 2:58
